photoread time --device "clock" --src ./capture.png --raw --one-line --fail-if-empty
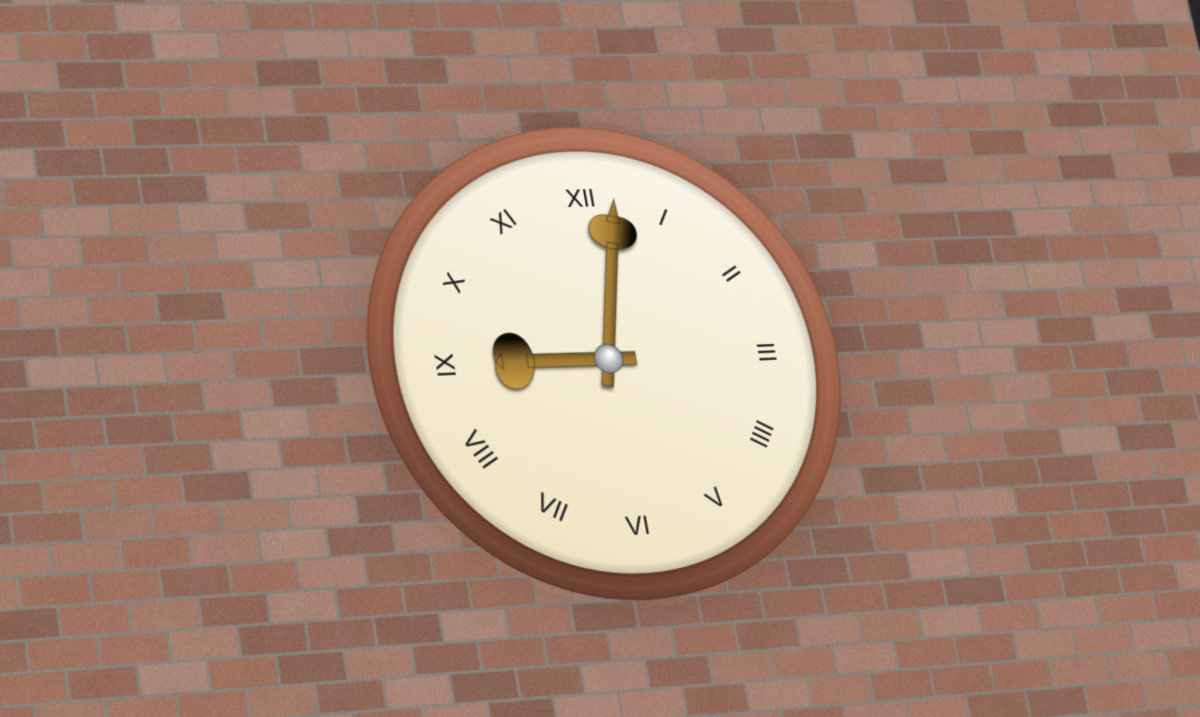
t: 9:02
